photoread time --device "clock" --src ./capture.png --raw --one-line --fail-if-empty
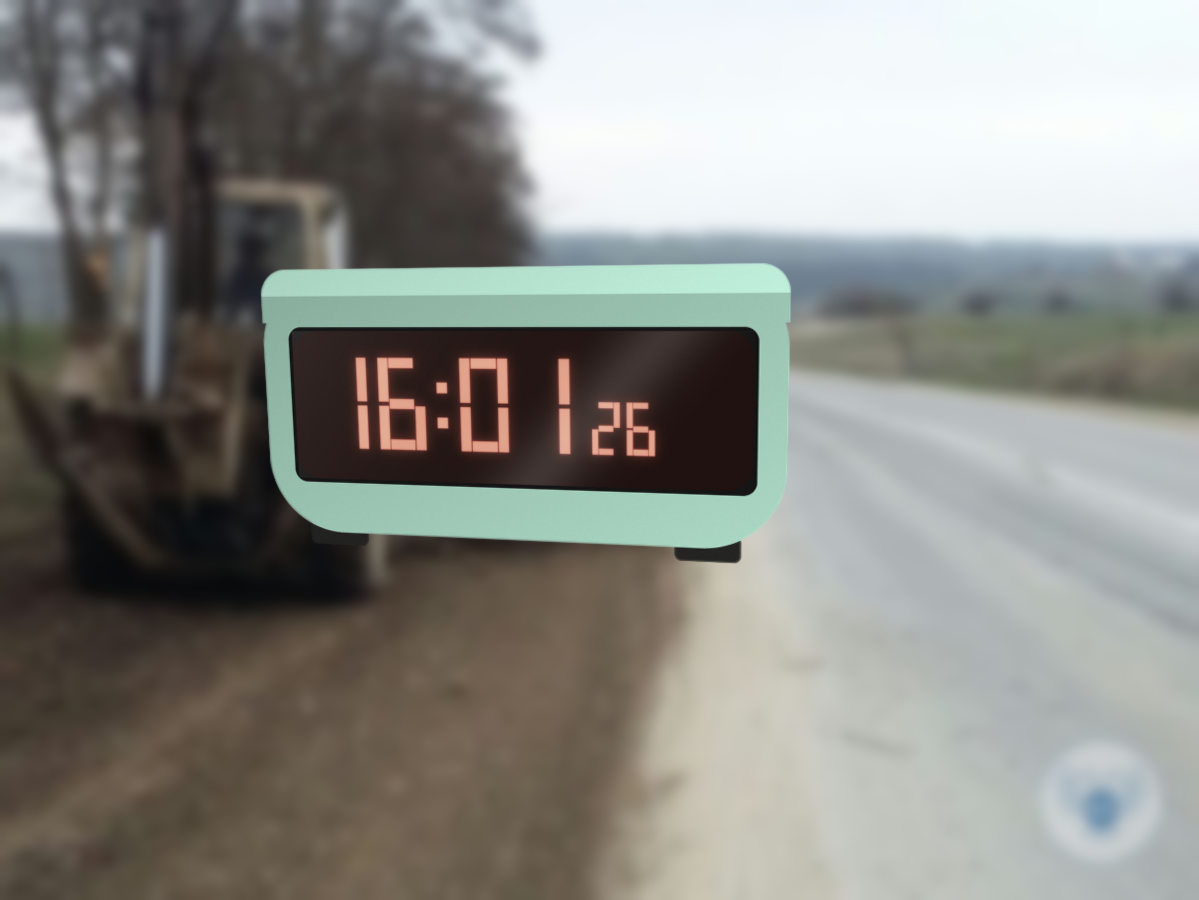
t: 16:01:26
